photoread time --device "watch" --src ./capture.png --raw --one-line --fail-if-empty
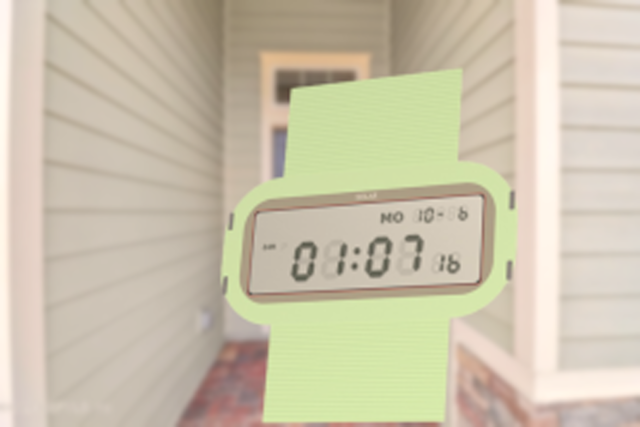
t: 1:07:16
